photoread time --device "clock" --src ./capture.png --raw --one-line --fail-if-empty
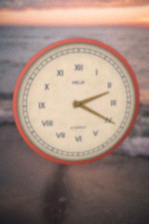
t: 2:20
